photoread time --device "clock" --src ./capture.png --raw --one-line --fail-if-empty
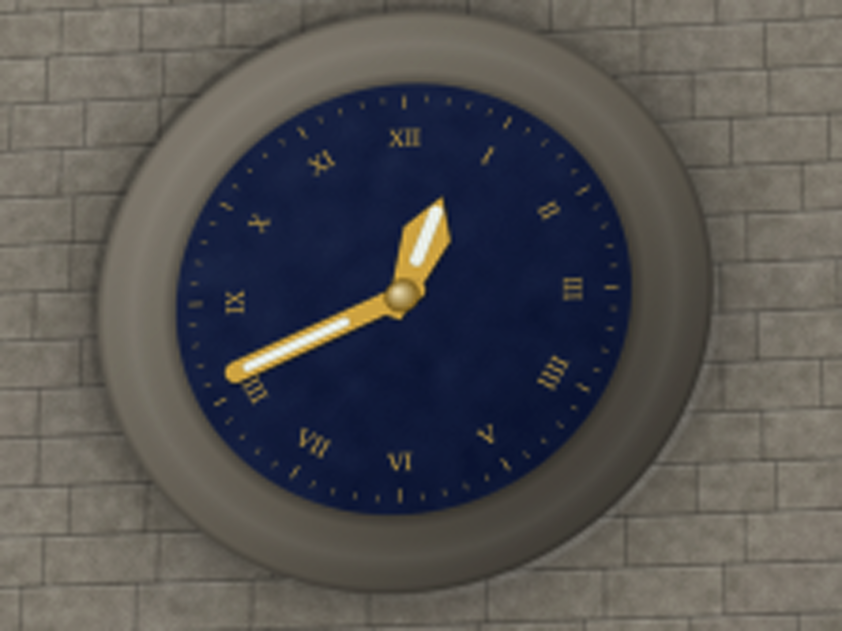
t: 12:41
